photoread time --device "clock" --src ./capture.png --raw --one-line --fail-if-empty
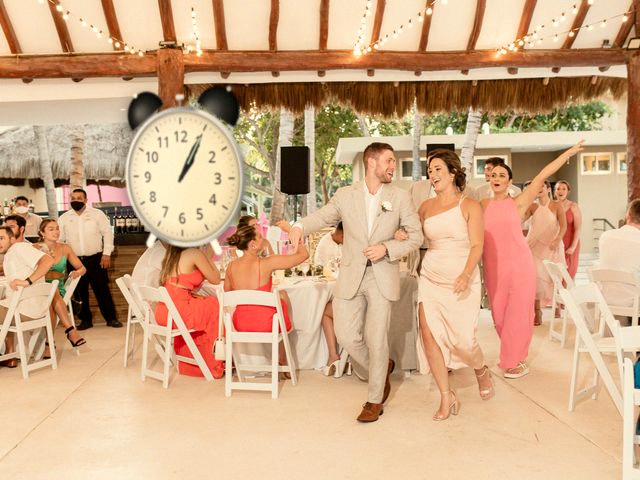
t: 1:05
